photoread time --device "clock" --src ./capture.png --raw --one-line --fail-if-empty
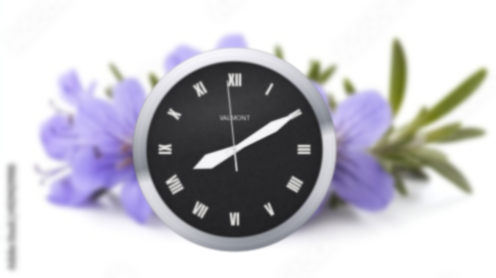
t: 8:09:59
